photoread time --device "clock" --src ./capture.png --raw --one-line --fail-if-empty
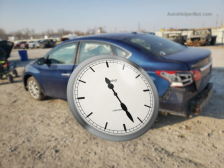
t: 11:27
